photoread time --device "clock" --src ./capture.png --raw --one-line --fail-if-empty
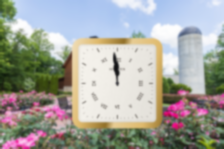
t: 11:59
